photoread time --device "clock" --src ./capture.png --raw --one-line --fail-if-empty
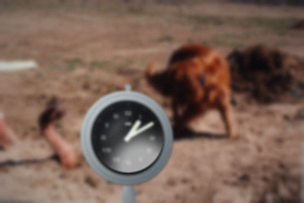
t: 1:10
